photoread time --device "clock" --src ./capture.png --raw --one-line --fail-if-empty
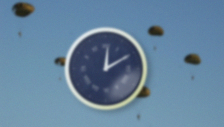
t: 12:10
